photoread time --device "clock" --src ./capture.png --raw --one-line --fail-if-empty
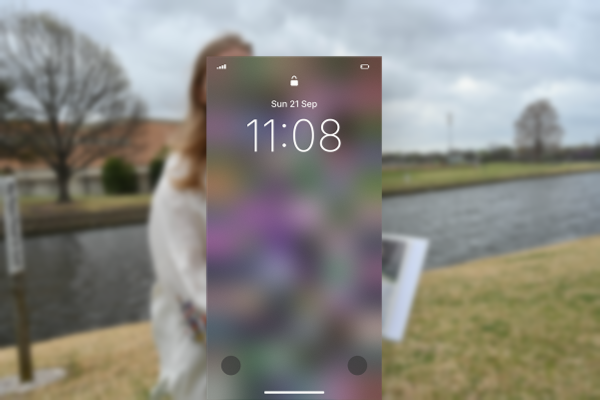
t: 11:08
